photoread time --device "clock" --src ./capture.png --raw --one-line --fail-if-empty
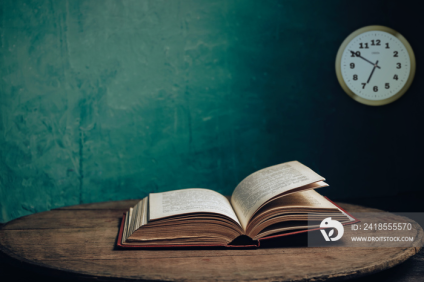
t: 6:50
